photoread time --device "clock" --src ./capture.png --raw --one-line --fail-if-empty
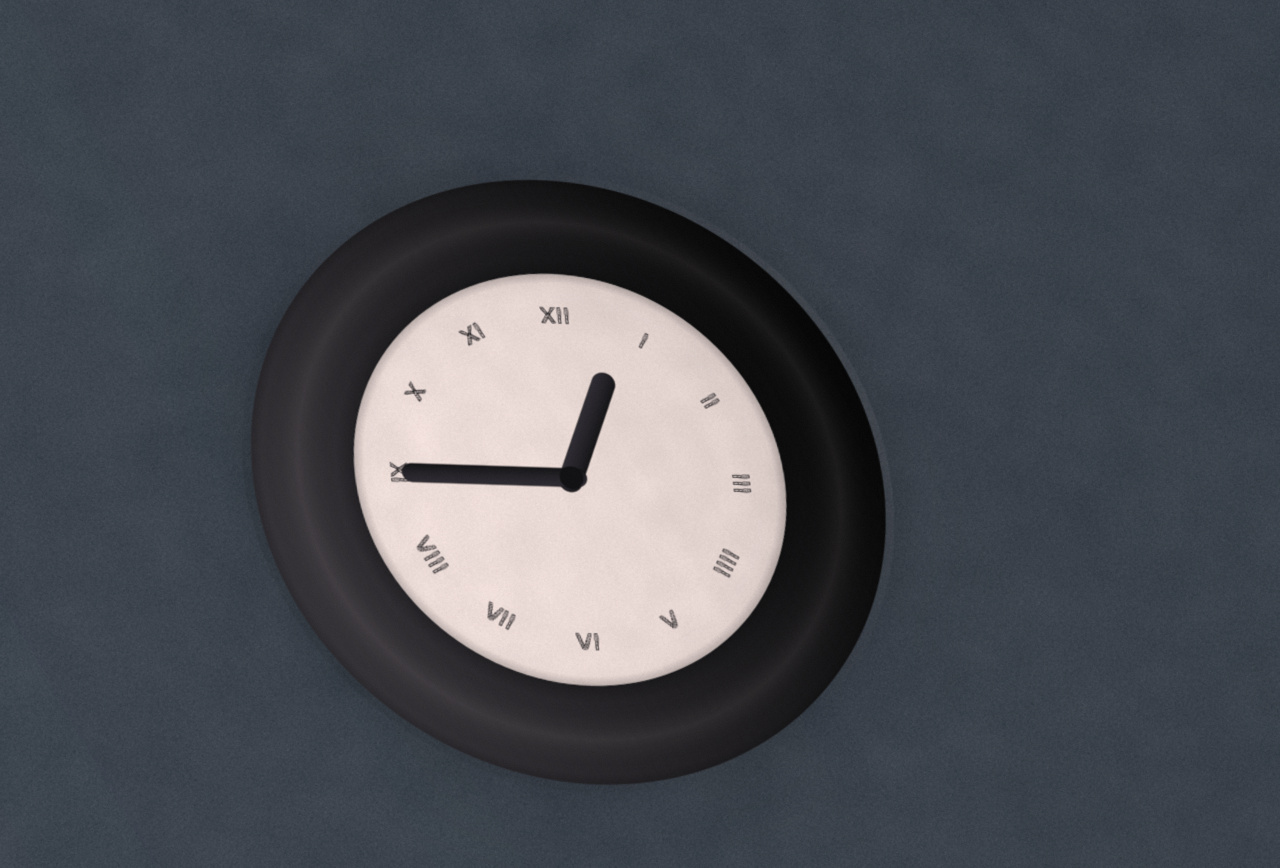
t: 12:45
